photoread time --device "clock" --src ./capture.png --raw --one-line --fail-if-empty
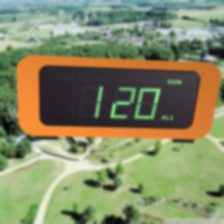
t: 1:20
